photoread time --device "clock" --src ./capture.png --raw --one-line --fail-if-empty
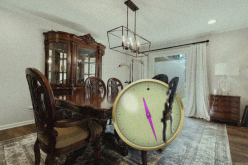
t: 11:27
